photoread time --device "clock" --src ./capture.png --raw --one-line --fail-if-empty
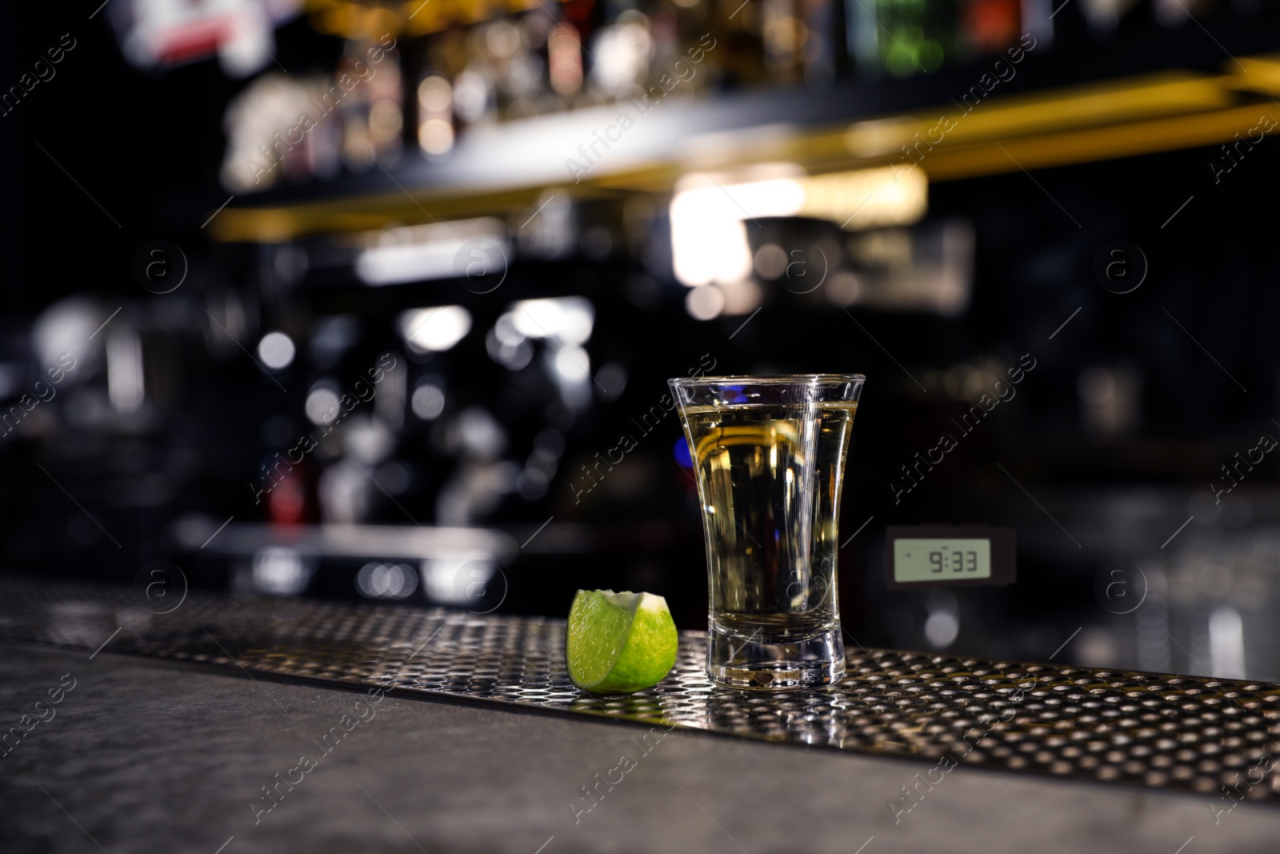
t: 9:33
